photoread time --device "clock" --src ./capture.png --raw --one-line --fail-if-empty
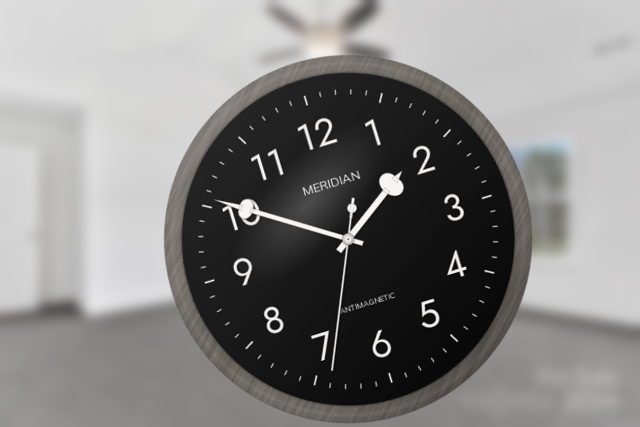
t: 1:50:34
